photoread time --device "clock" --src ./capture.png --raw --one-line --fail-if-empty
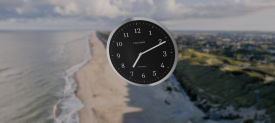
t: 7:11
